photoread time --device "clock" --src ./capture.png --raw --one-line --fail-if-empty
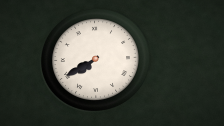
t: 7:40
